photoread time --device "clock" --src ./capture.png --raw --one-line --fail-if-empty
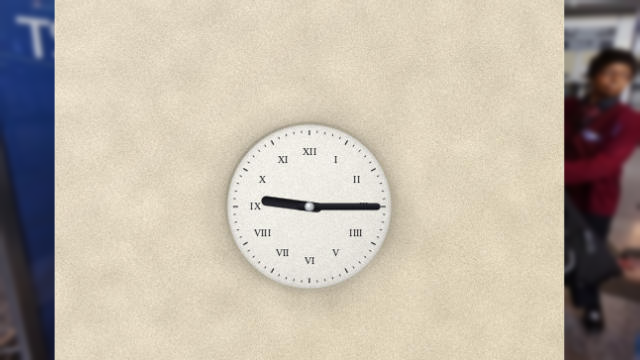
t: 9:15
